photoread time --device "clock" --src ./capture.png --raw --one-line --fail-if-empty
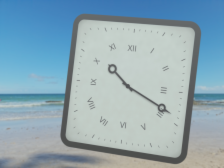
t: 10:19
